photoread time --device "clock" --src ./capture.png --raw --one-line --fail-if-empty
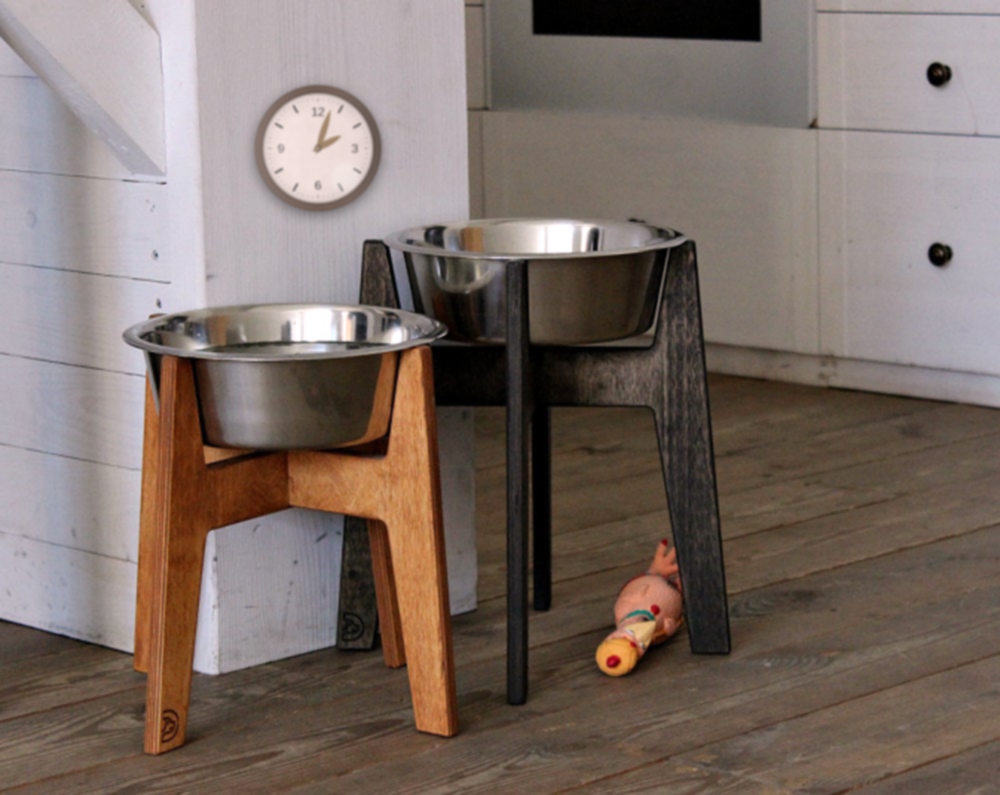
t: 2:03
